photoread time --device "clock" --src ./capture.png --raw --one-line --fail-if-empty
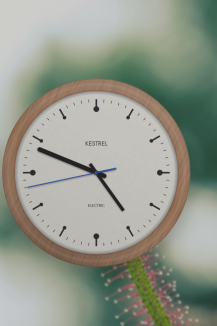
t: 4:48:43
